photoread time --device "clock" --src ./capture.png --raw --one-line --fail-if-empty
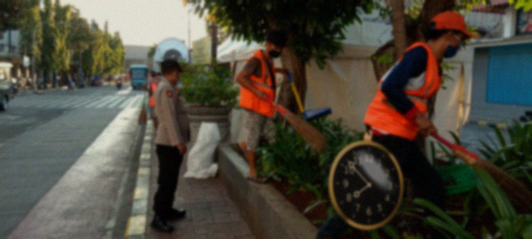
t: 7:52
